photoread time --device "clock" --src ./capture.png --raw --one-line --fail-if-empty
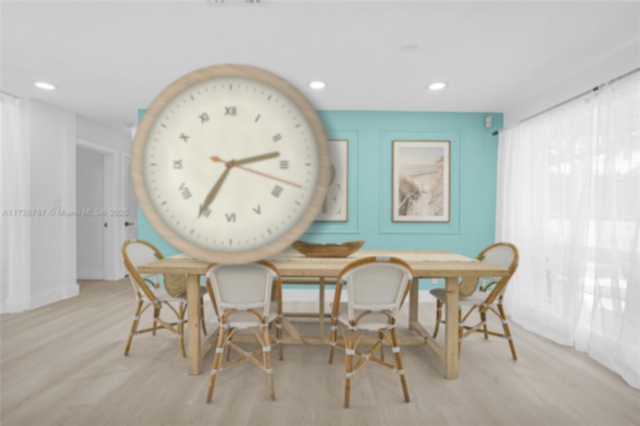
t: 2:35:18
